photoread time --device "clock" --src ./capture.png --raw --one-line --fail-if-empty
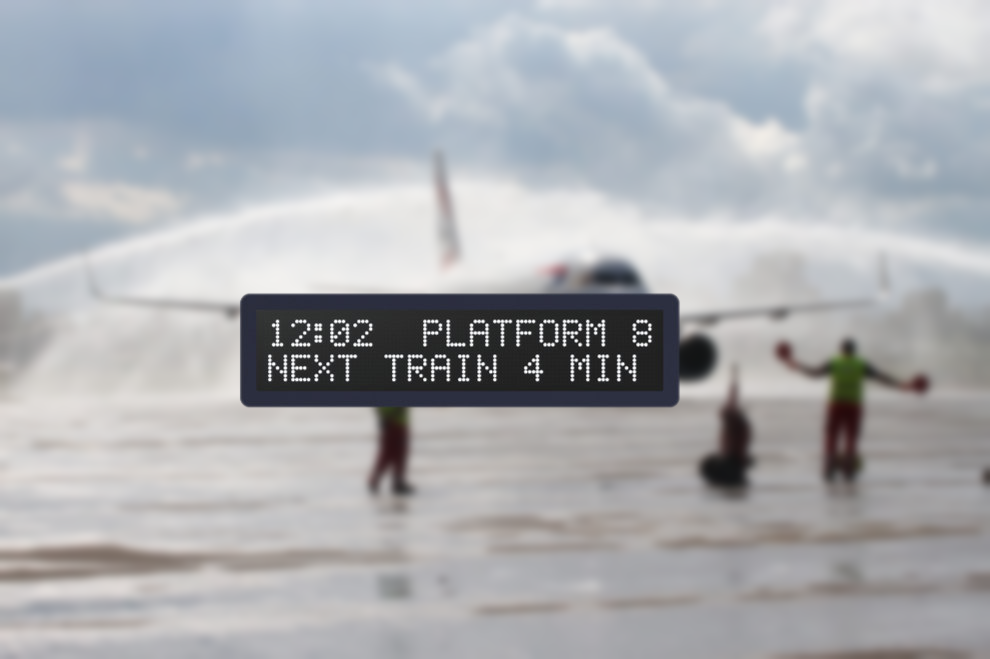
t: 12:02
